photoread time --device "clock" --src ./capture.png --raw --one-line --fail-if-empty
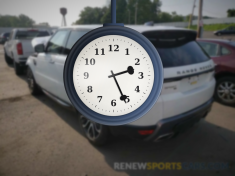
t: 2:26
